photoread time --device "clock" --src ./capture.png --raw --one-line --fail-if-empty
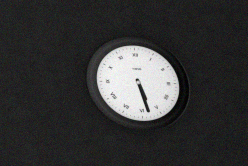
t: 5:28
